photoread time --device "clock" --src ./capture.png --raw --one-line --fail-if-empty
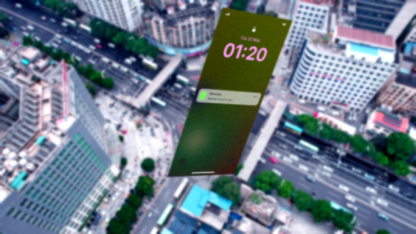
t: 1:20
